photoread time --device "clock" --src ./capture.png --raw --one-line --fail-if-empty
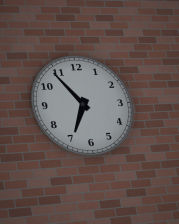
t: 6:54
